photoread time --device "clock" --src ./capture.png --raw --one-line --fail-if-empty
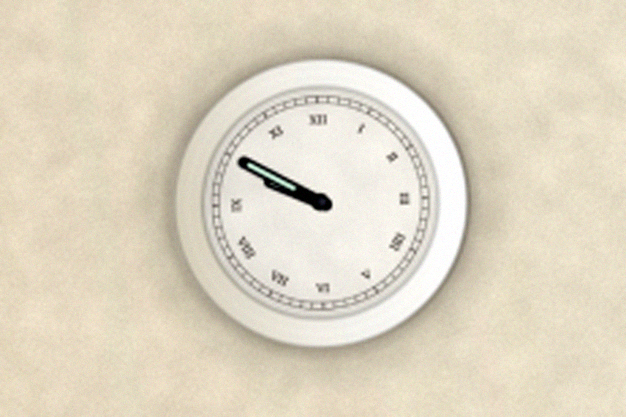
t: 9:50
